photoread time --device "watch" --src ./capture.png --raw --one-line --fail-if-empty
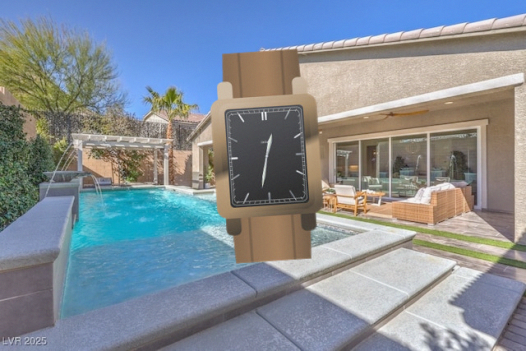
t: 12:32
